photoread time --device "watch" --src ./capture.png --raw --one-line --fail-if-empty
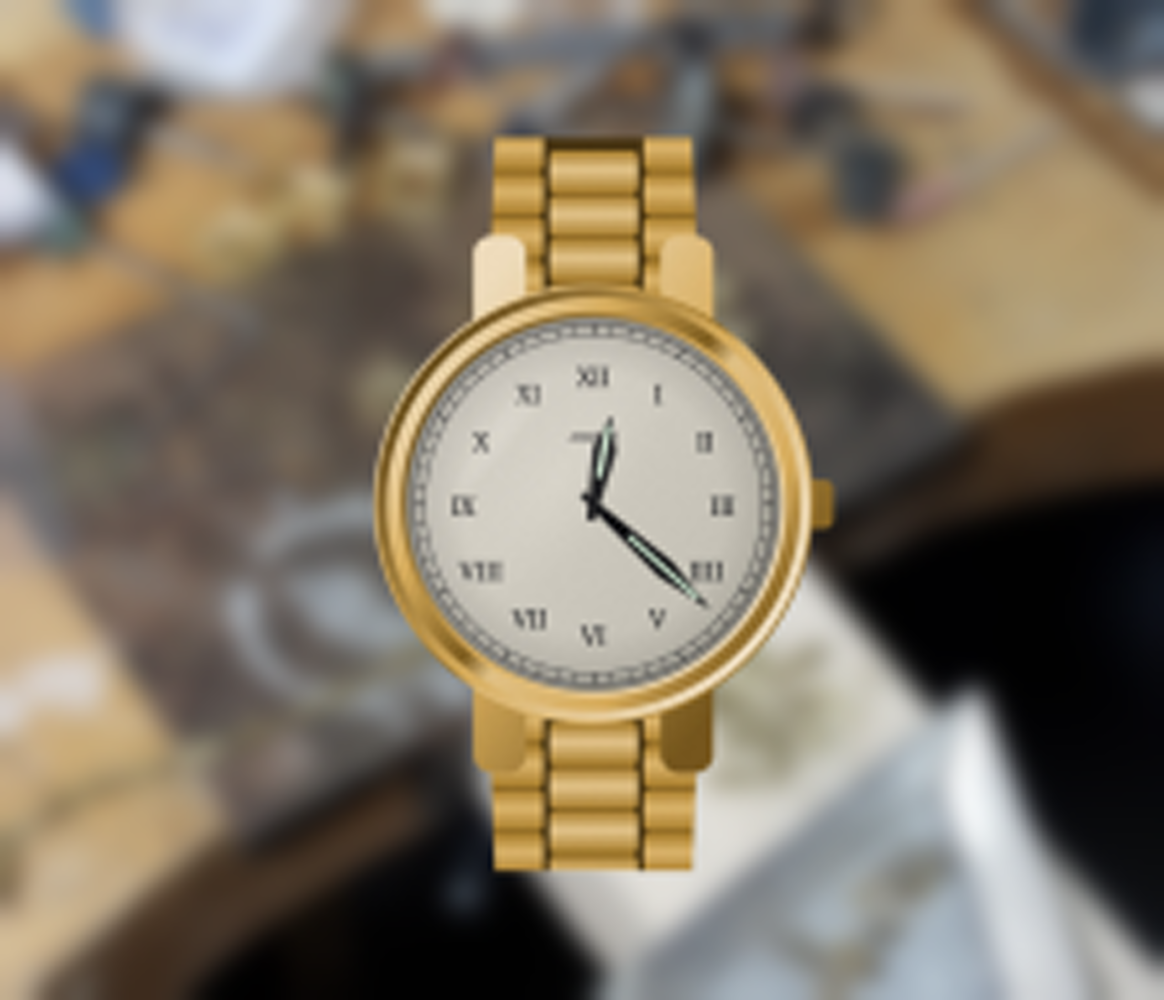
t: 12:22
